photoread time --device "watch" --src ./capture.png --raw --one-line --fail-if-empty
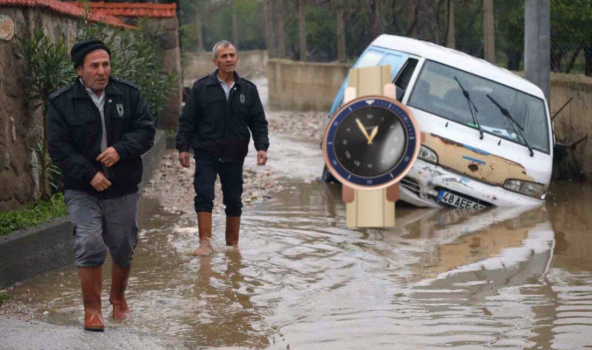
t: 12:55
